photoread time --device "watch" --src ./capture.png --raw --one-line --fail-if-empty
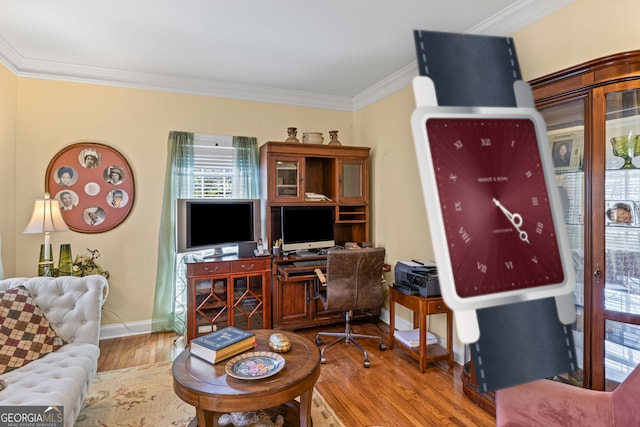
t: 4:24
